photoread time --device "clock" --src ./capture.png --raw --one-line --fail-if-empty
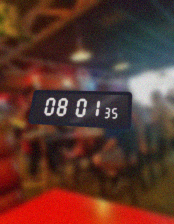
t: 8:01:35
